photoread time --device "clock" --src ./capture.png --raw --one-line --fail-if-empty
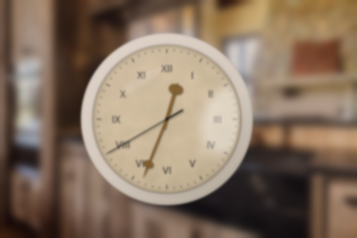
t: 12:33:40
